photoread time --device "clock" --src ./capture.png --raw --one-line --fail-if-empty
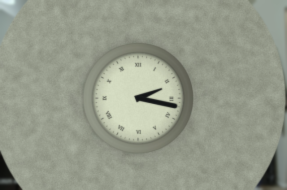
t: 2:17
